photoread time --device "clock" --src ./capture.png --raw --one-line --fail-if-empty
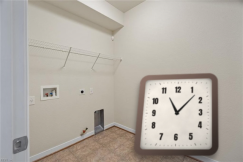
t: 11:07
